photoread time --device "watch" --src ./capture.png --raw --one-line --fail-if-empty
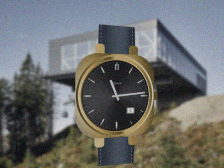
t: 11:14
